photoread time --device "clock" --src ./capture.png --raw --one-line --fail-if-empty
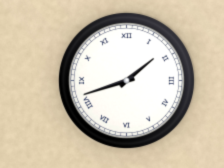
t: 1:42
